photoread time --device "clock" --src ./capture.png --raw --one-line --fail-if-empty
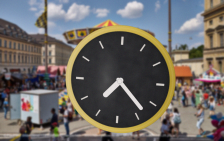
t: 7:23
